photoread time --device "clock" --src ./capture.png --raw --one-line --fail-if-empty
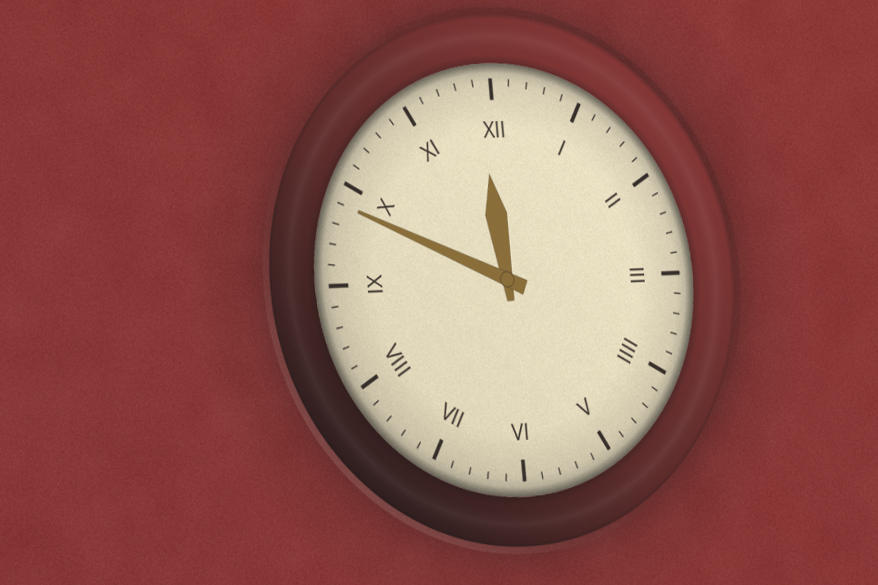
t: 11:49
